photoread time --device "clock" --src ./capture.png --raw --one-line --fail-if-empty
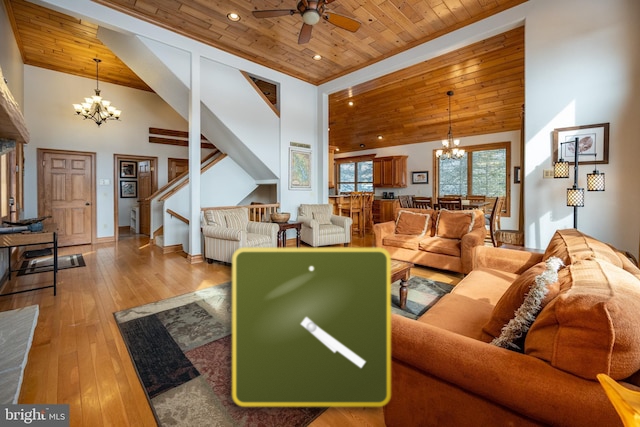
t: 4:21
